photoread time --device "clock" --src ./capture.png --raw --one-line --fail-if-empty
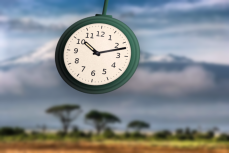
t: 10:12
